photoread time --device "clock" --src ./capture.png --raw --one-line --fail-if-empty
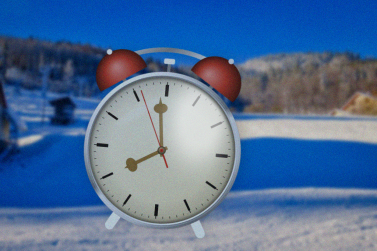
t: 7:58:56
